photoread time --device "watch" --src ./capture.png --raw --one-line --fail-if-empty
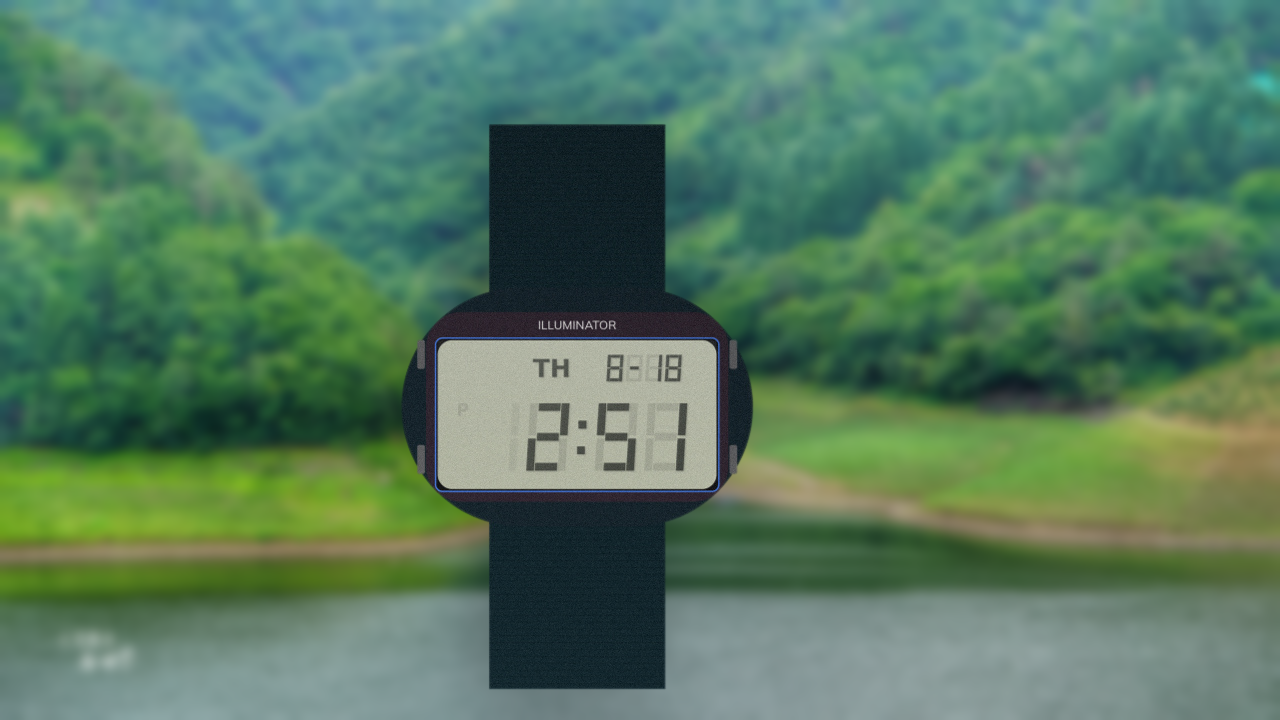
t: 2:51
